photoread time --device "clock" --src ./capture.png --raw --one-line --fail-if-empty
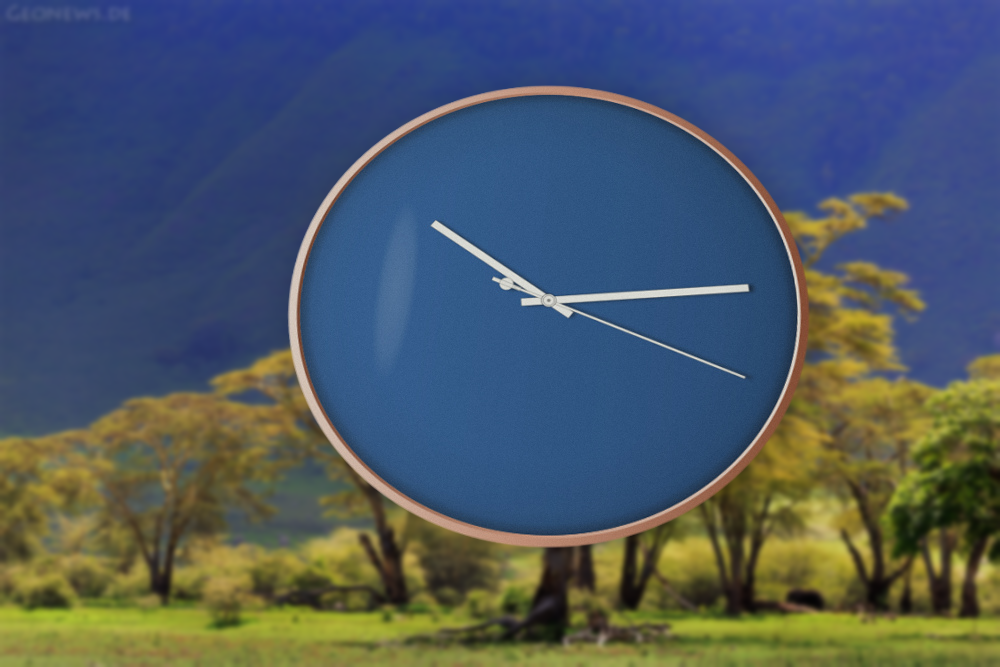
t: 10:14:19
